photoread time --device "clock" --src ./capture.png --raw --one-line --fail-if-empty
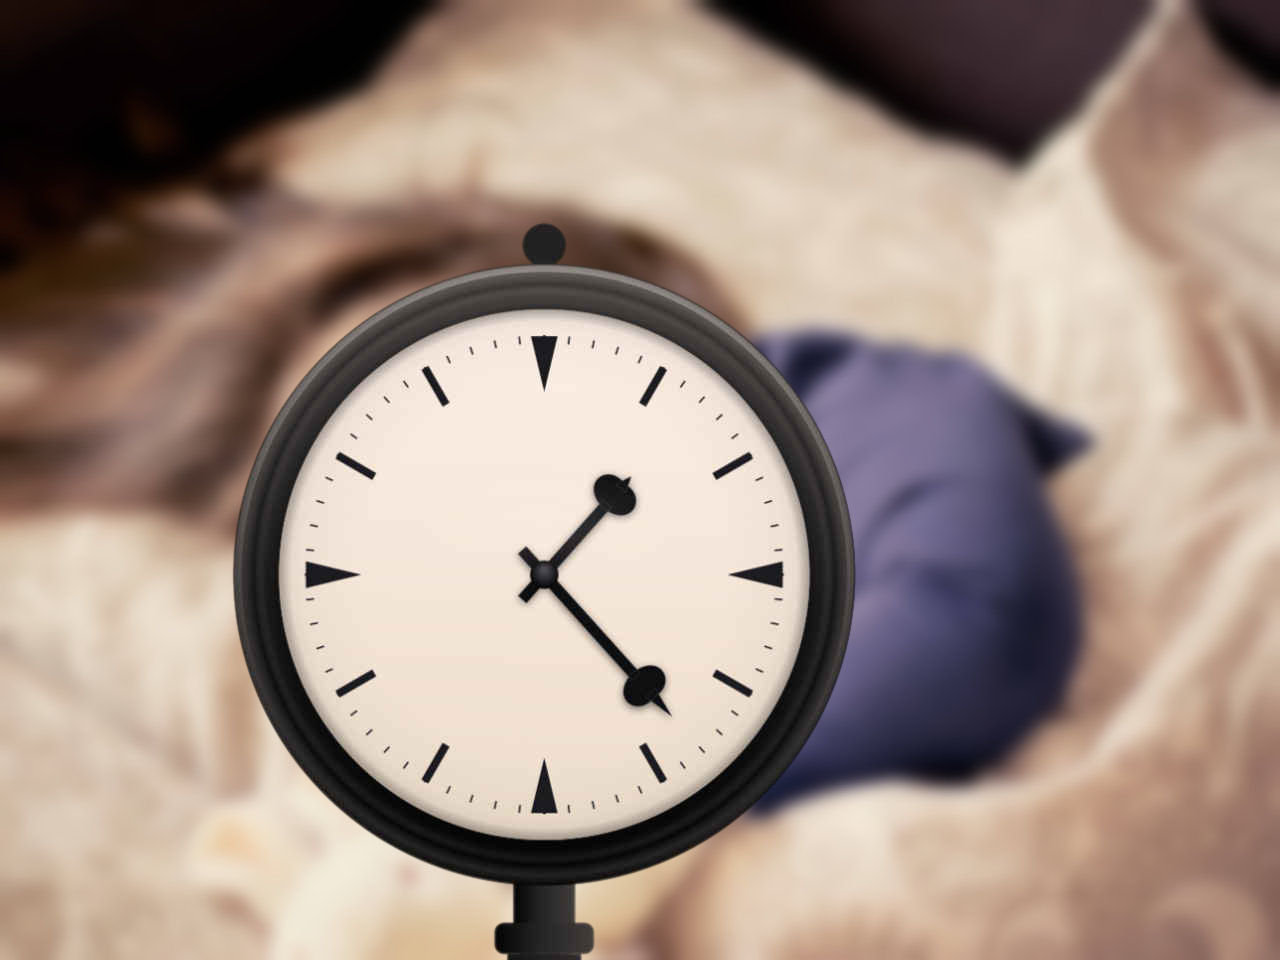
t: 1:23
